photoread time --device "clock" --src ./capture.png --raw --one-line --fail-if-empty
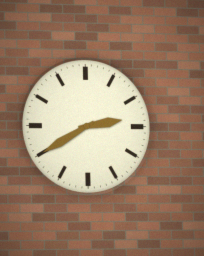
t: 2:40
